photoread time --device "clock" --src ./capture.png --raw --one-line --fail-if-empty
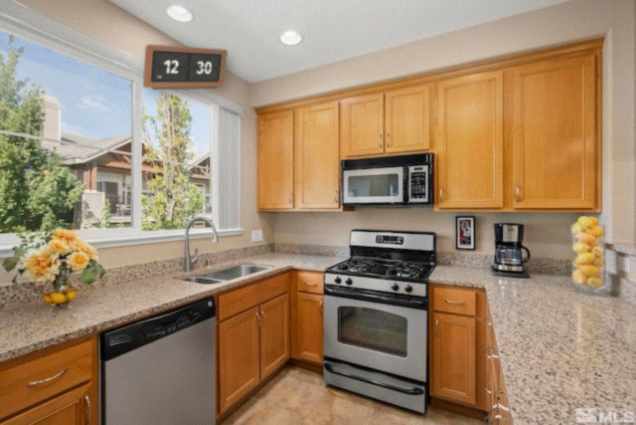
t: 12:30
